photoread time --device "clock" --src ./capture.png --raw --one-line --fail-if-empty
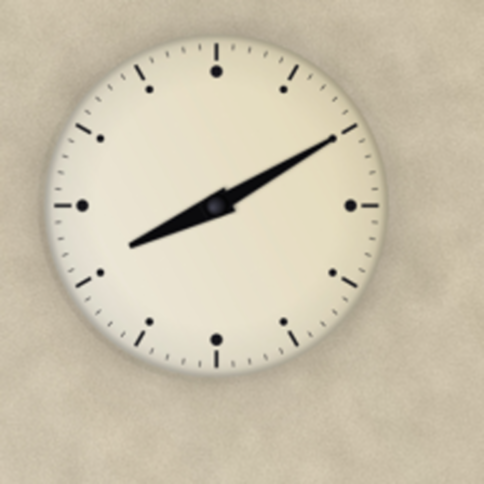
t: 8:10
